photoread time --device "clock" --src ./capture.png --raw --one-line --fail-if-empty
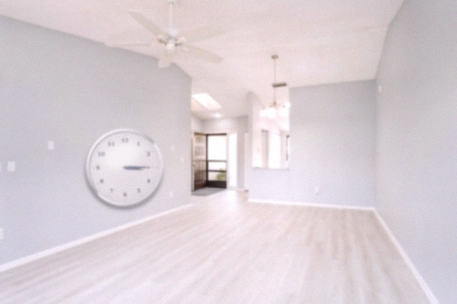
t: 3:15
